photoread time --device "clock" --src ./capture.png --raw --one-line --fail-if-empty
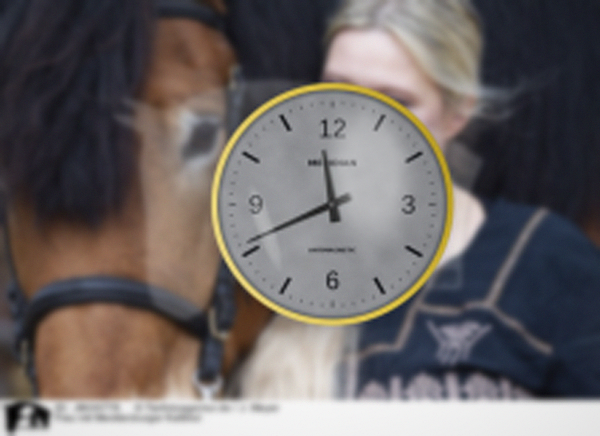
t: 11:41
